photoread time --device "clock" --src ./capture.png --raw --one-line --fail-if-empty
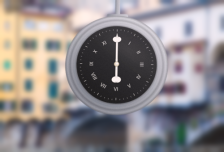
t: 6:00
